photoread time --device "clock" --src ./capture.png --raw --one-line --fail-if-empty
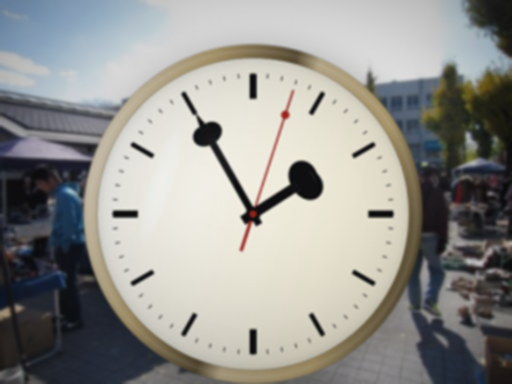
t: 1:55:03
